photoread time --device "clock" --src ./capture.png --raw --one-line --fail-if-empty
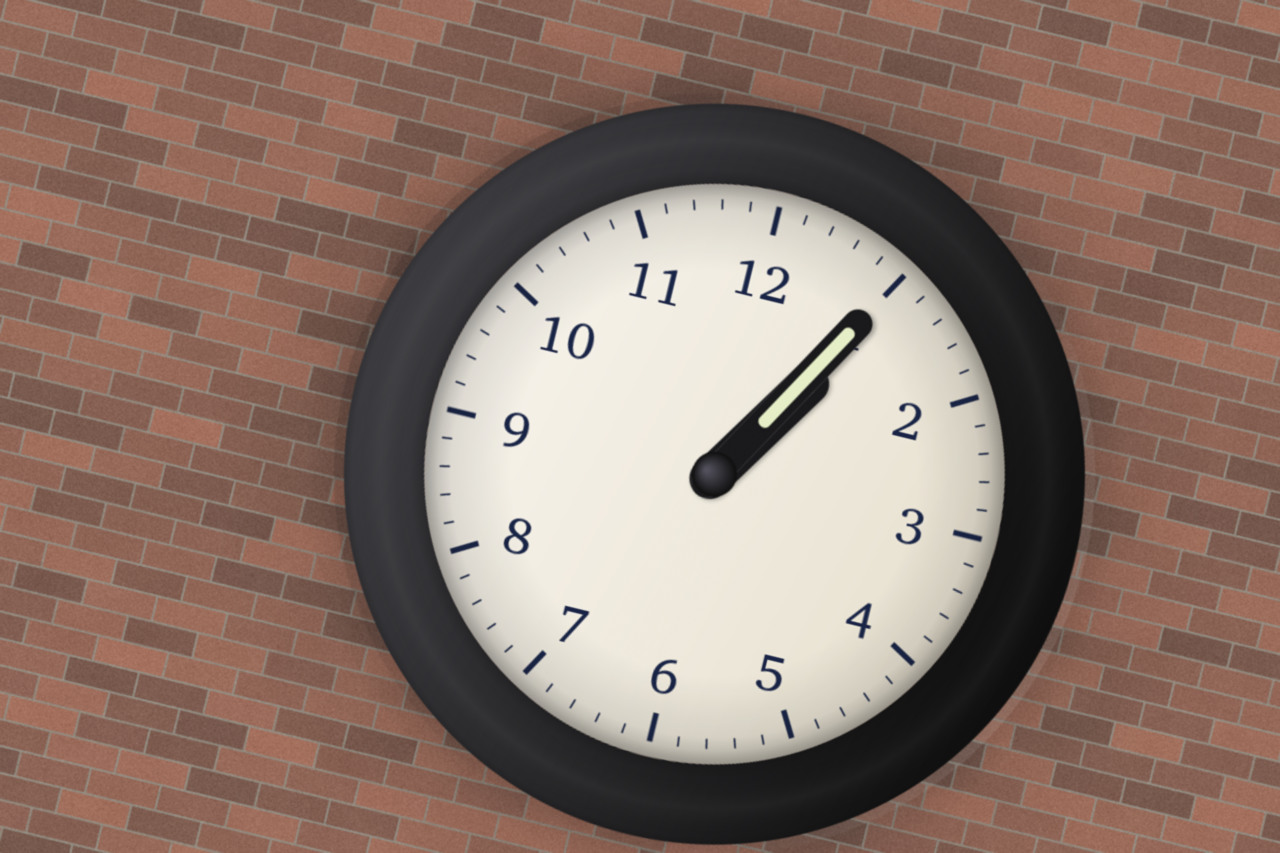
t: 1:05
